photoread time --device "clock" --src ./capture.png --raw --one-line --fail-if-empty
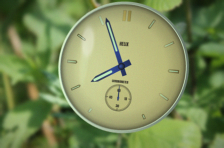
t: 7:56
